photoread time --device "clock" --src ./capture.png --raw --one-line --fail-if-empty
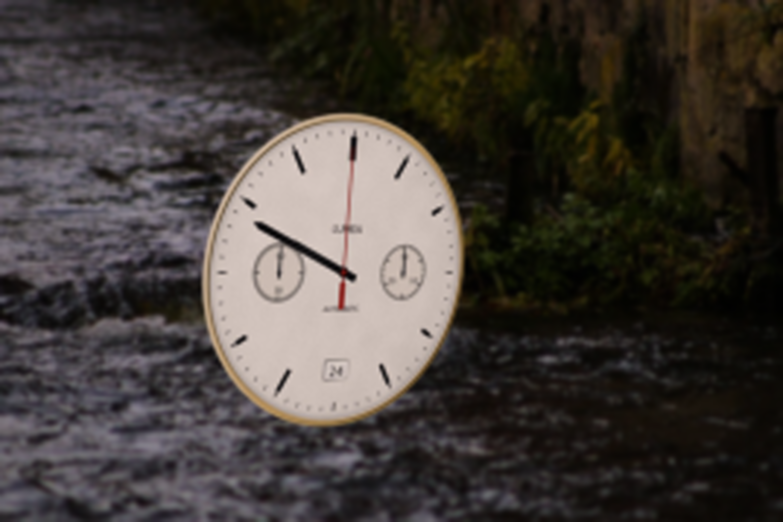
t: 9:49
